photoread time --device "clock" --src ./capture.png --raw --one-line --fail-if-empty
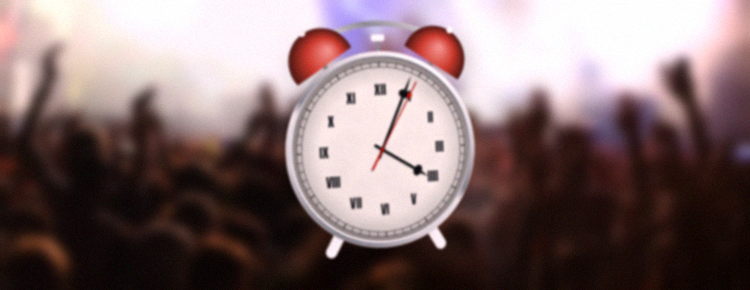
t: 4:04:05
